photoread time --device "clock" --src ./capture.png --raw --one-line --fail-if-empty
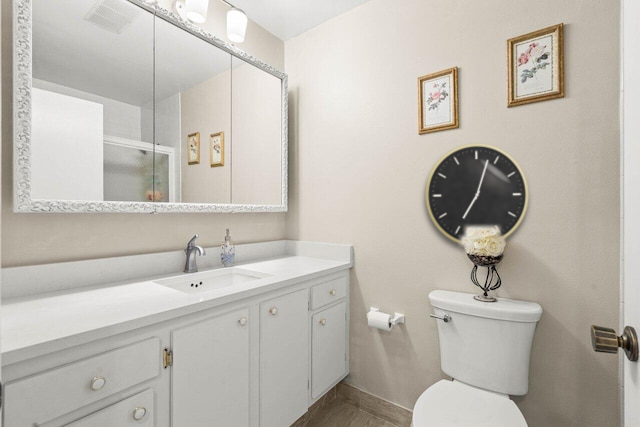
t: 7:03
